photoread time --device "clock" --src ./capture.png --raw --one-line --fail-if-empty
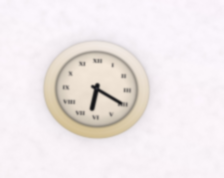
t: 6:20
